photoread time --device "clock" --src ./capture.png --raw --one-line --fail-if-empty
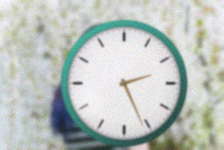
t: 2:26
